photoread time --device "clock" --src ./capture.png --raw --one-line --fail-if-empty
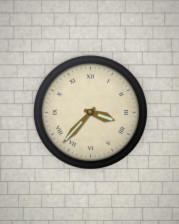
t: 3:37
